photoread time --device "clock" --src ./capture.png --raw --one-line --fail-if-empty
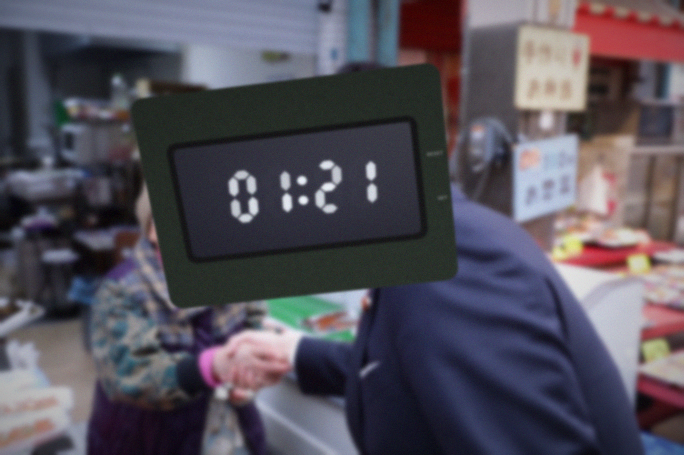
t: 1:21
